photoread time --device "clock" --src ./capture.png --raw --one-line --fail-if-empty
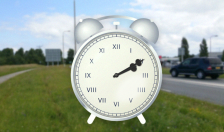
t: 2:10
